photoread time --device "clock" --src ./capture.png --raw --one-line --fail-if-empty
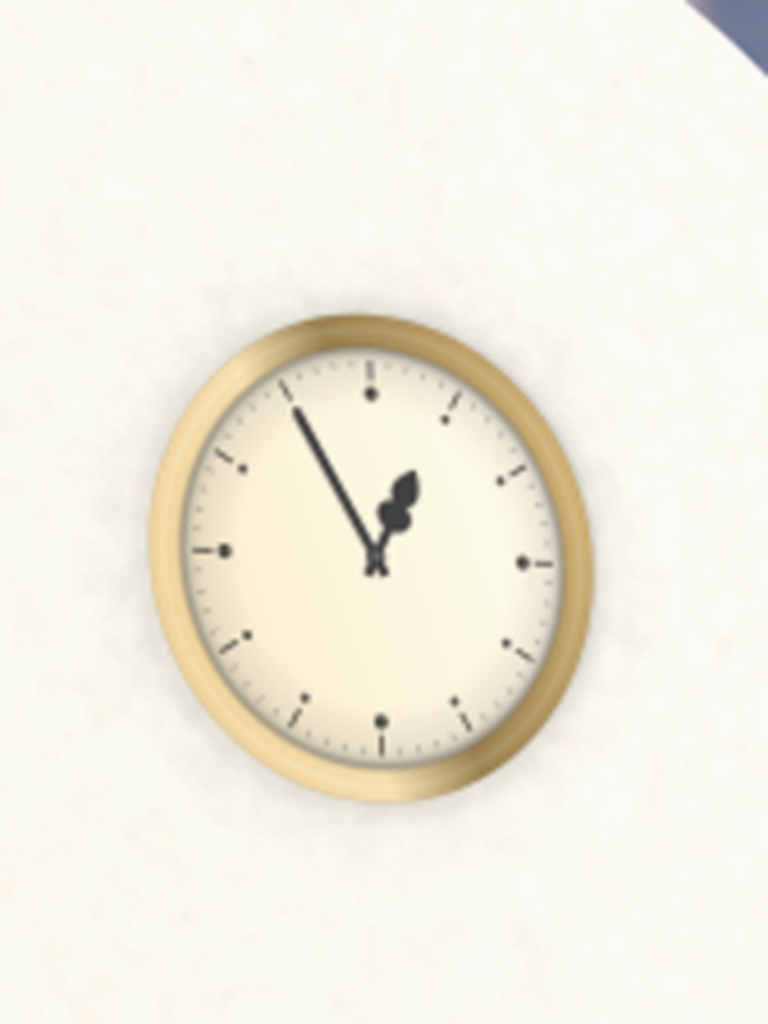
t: 12:55
